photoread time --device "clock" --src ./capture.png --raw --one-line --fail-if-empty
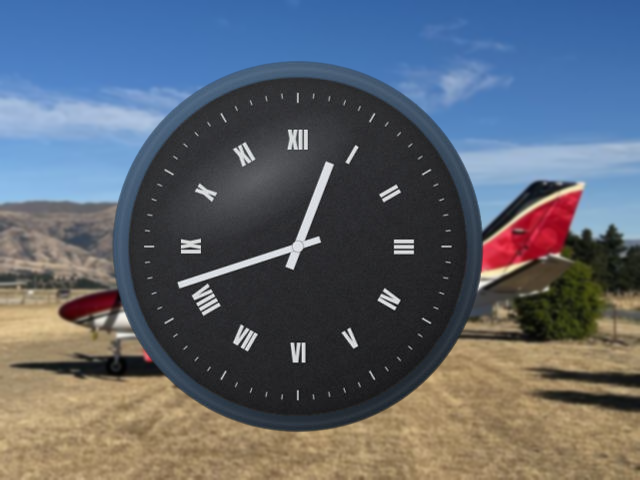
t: 12:42
